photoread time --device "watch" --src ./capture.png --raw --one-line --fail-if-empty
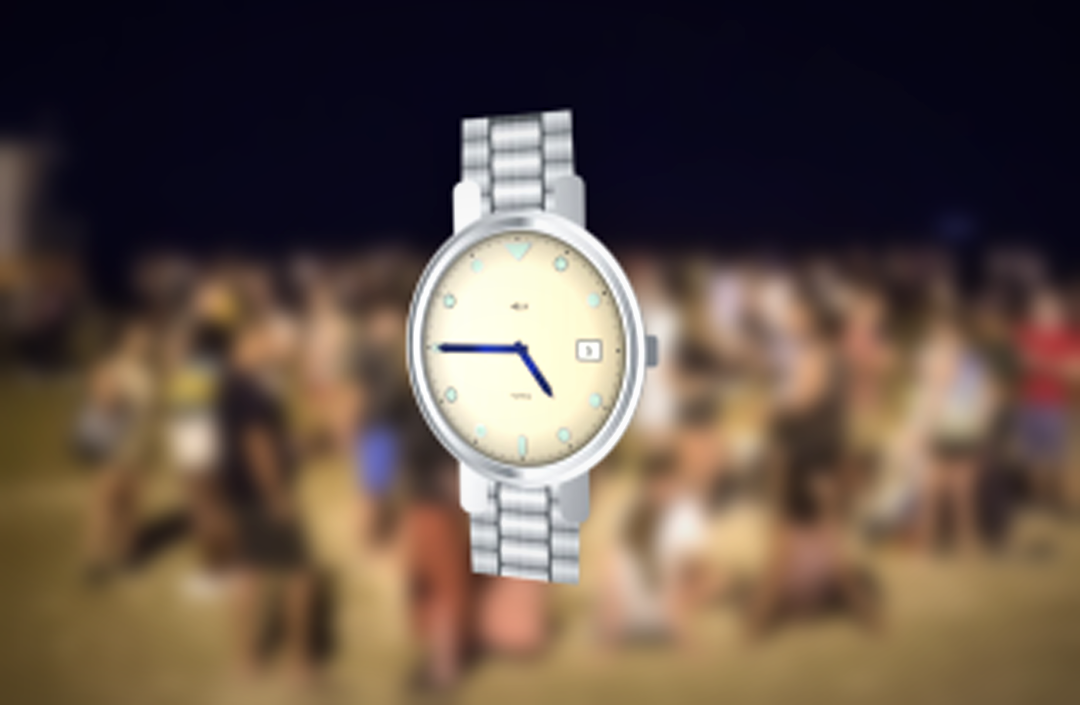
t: 4:45
